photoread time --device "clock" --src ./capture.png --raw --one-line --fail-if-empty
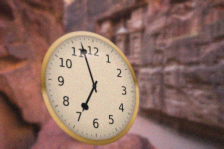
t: 6:57
